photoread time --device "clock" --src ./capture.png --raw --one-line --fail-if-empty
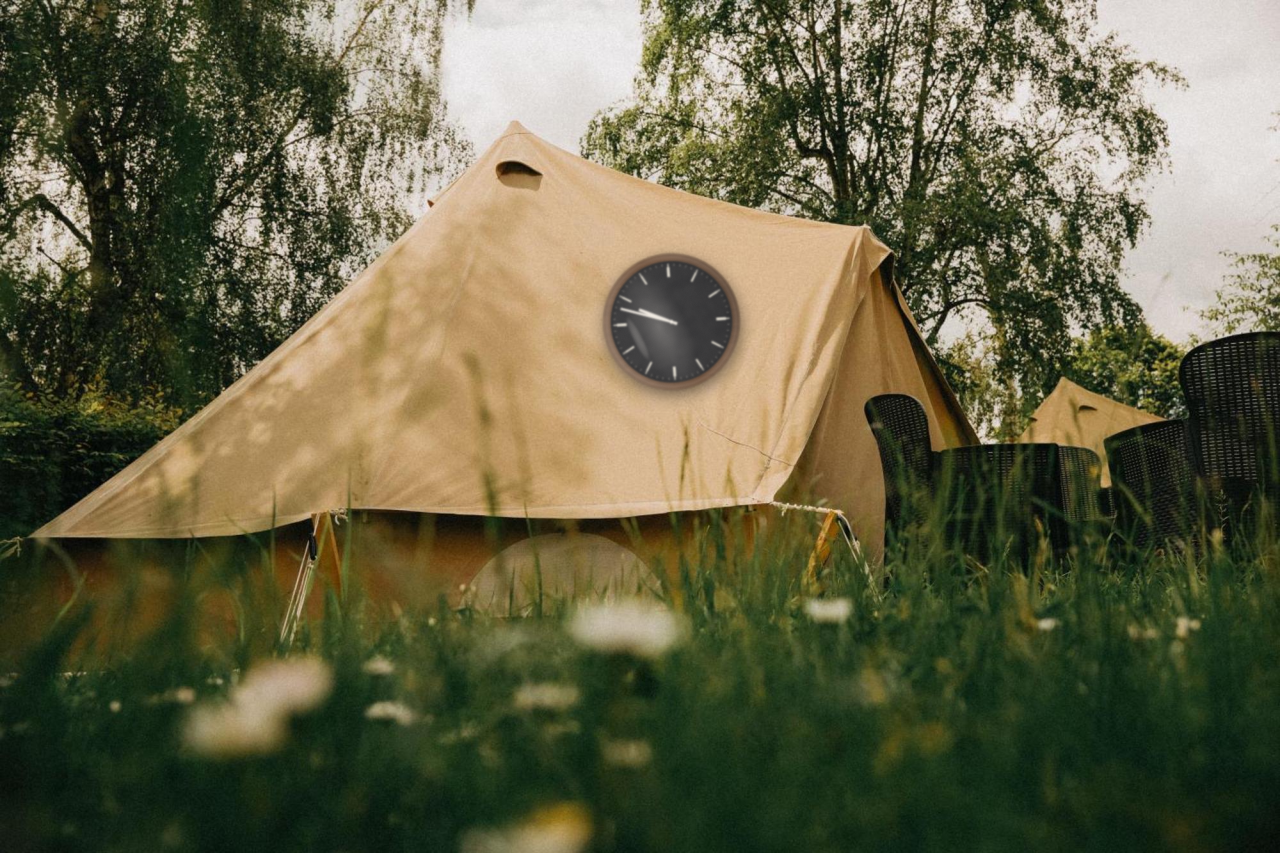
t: 9:48
